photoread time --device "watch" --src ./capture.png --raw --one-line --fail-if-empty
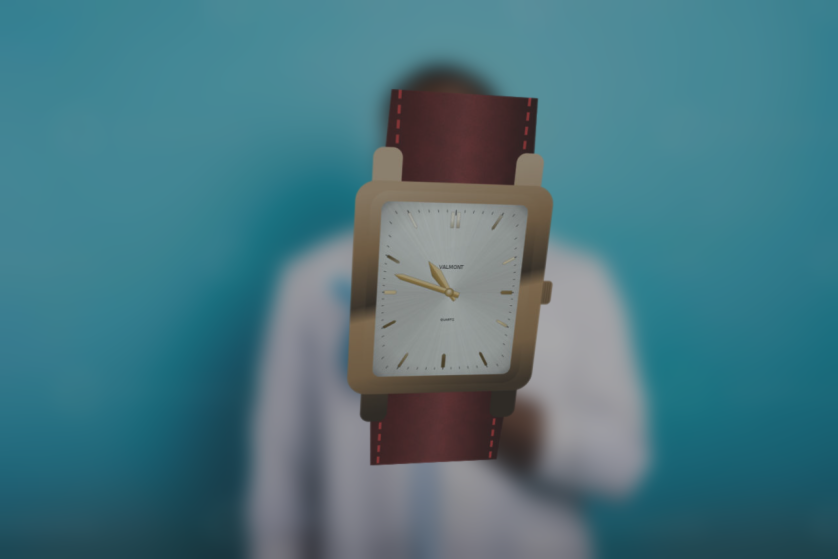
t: 10:48
